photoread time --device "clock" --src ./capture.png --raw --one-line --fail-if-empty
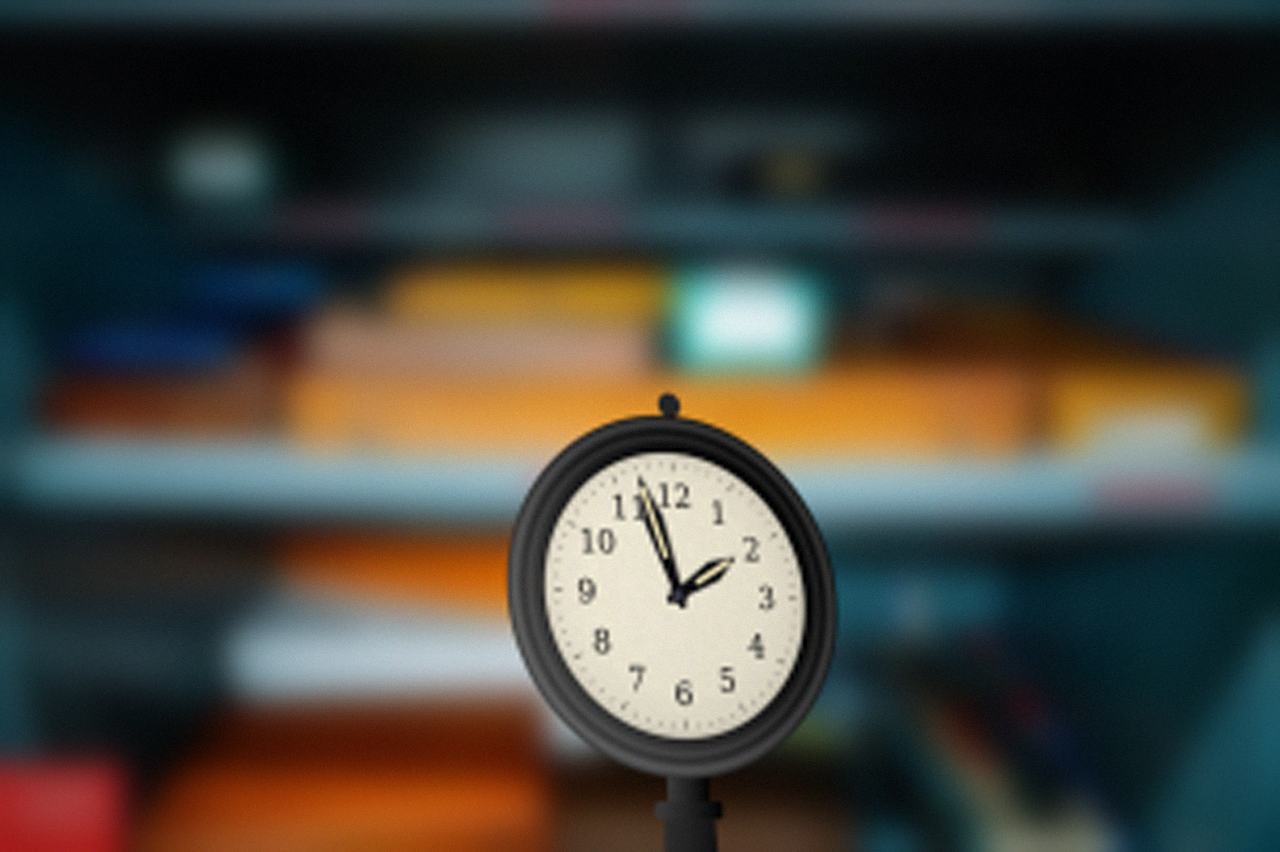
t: 1:57
